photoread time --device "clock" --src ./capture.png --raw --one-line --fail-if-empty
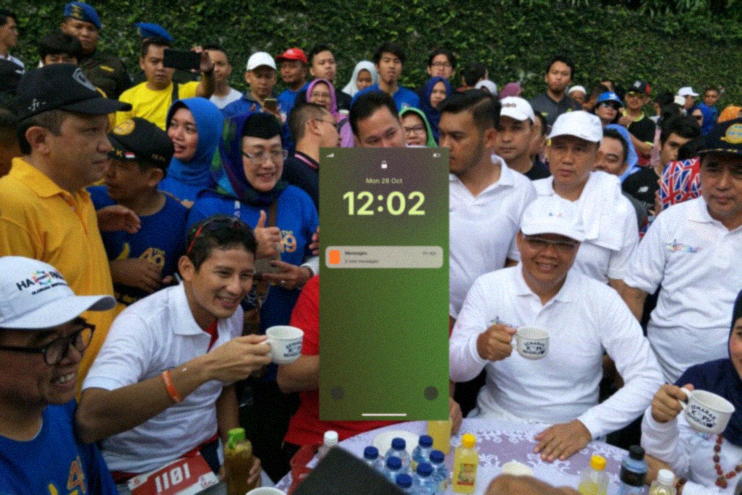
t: 12:02
